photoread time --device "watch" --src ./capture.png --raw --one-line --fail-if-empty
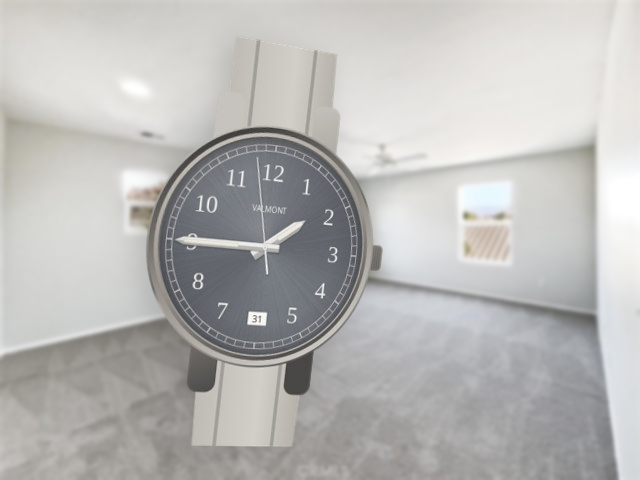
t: 1:44:58
